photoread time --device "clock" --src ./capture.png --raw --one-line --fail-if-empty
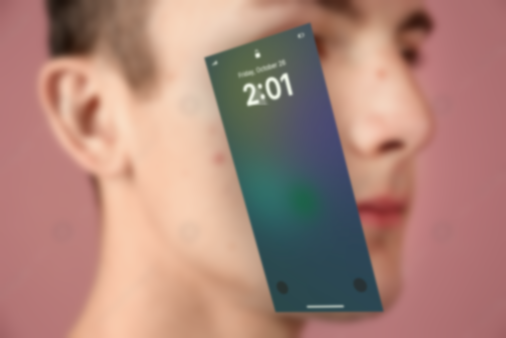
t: 2:01
